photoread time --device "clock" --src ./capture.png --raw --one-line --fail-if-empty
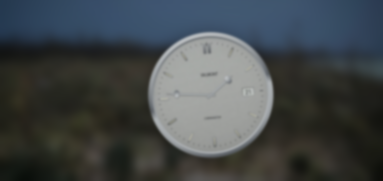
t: 1:46
